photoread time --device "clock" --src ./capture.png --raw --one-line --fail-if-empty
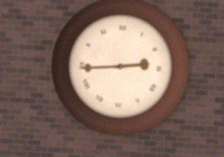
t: 2:44
